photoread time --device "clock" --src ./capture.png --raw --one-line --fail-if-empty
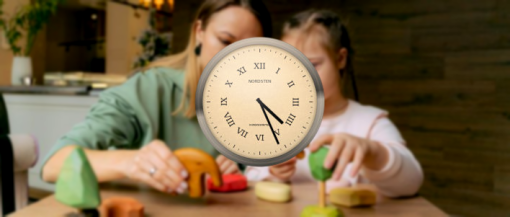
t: 4:26
